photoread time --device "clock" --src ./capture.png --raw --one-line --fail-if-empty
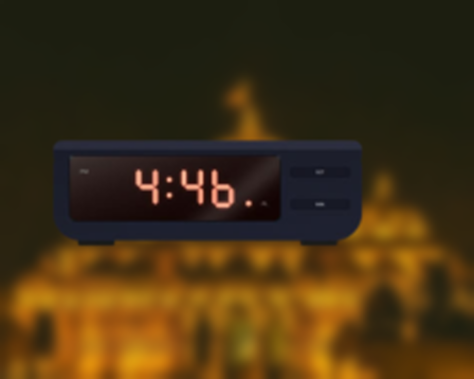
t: 4:46
